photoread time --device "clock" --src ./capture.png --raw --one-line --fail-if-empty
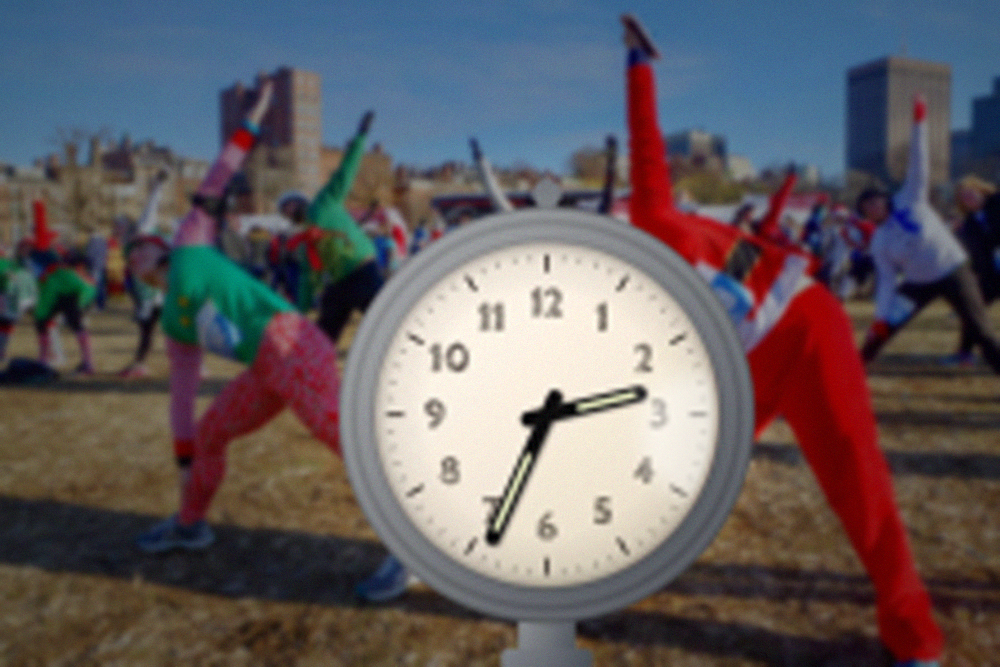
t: 2:34
